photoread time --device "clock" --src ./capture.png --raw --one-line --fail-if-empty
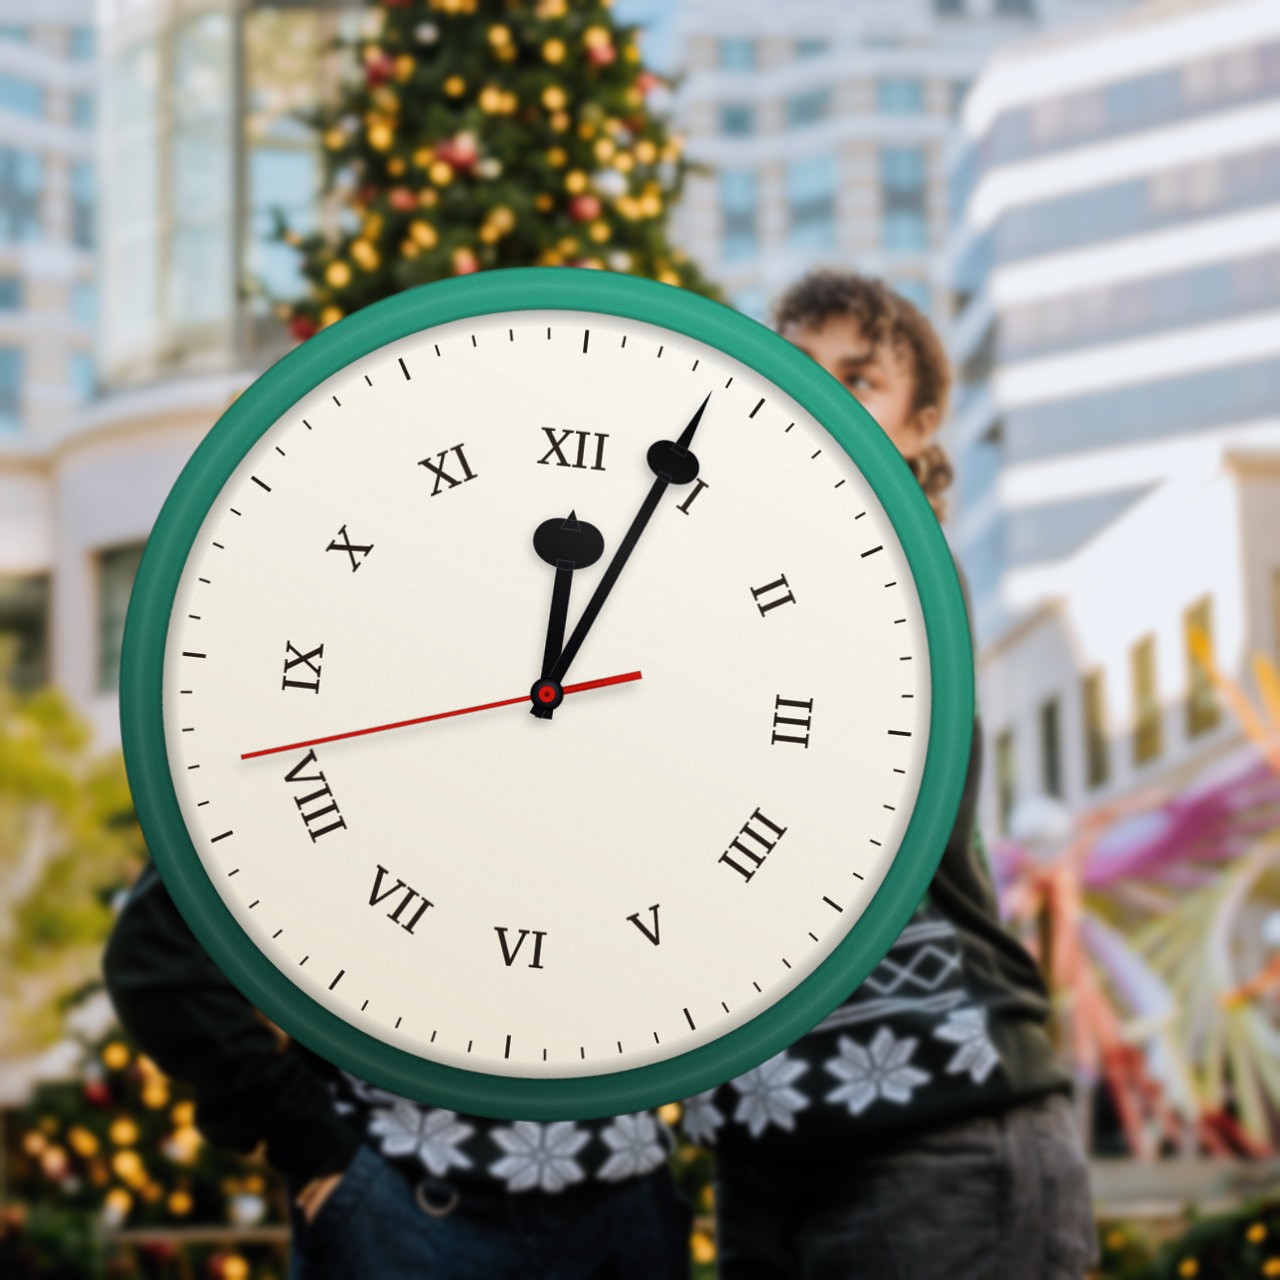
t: 12:03:42
